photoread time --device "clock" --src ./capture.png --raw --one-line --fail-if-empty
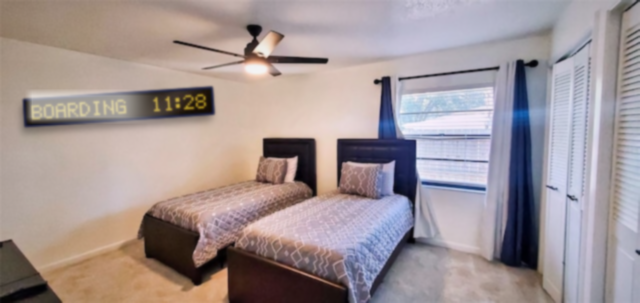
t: 11:28
